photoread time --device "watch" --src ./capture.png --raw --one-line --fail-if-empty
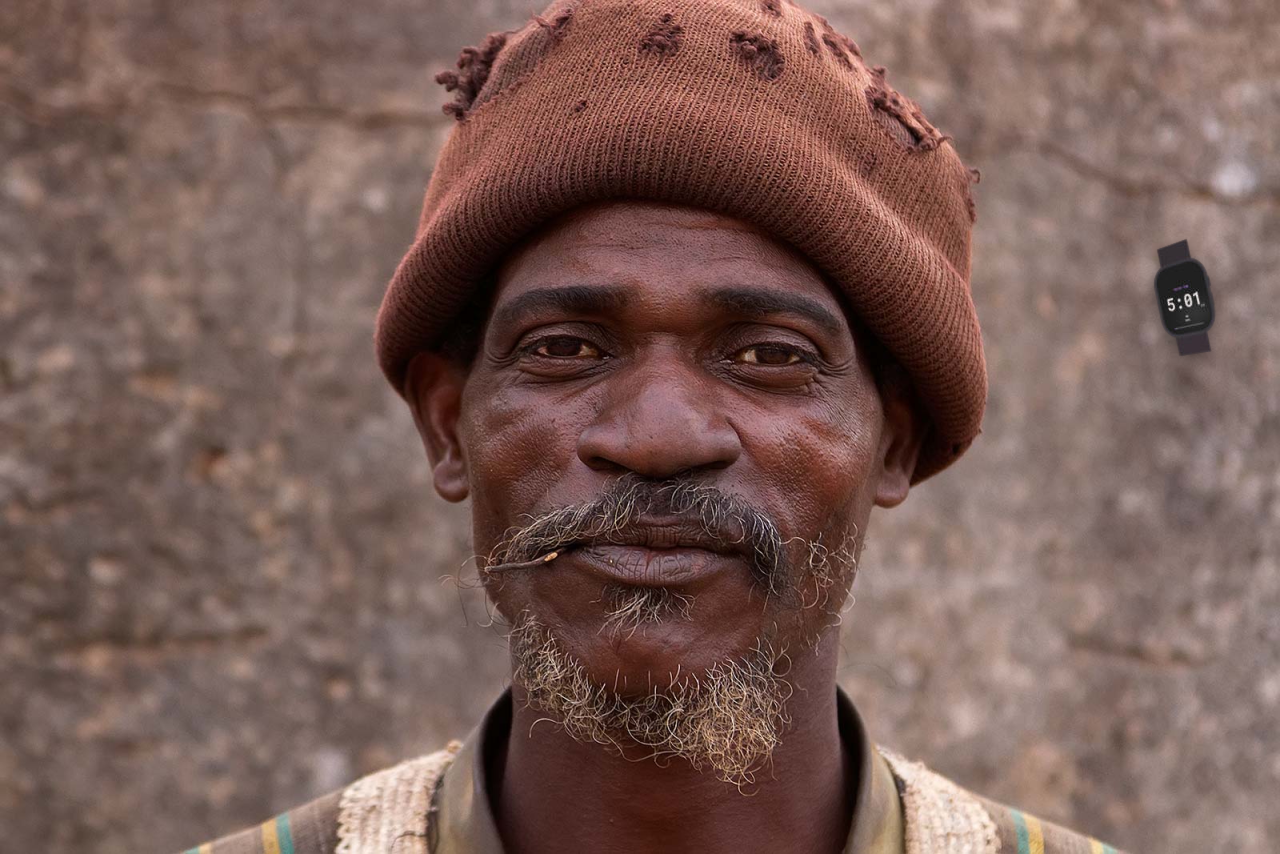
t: 5:01
